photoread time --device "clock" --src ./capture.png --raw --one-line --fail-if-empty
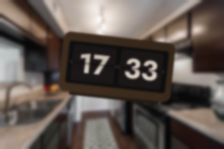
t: 17:33
